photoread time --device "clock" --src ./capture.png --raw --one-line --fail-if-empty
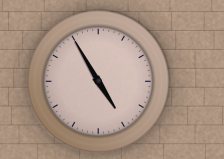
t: 4:55
